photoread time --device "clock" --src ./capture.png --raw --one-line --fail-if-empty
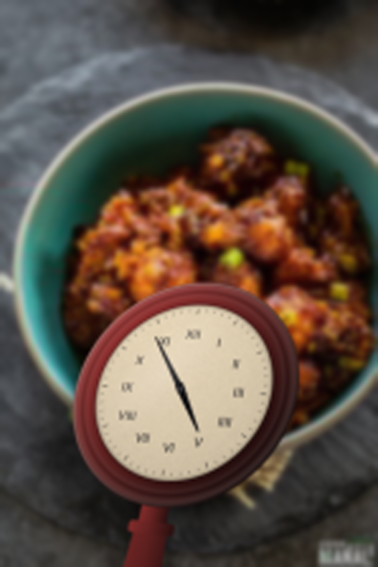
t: 4:54
